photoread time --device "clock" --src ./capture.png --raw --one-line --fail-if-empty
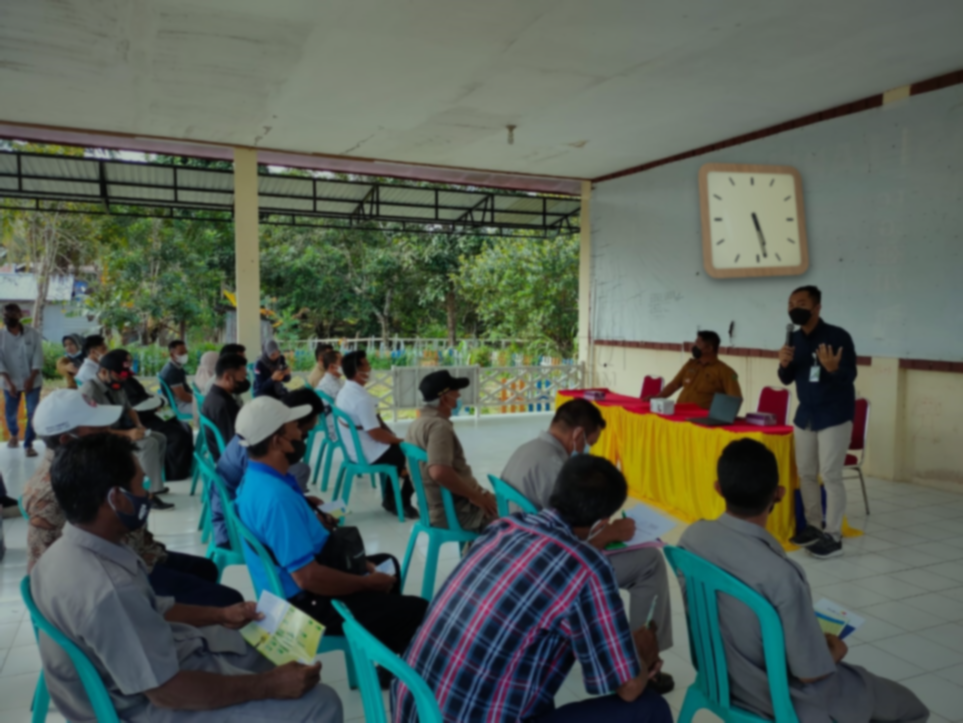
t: 5:28
